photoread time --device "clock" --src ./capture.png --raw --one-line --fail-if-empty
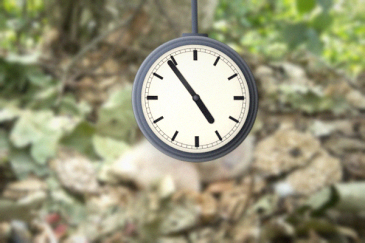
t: 4:54
